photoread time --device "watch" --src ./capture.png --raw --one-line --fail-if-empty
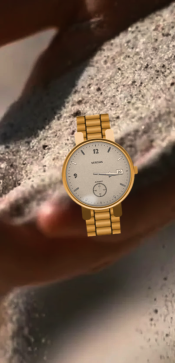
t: 3:16
